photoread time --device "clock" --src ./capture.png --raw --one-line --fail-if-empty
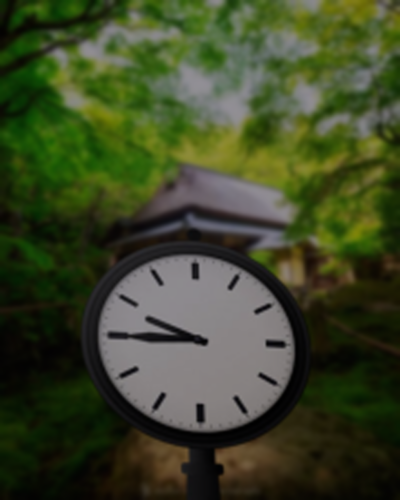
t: 9:45
